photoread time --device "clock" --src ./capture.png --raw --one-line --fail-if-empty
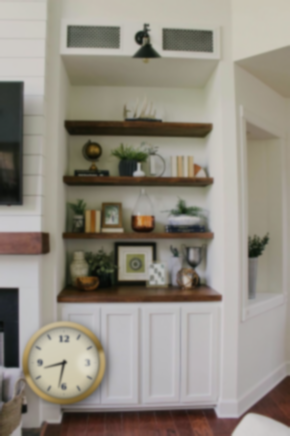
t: 8:32
